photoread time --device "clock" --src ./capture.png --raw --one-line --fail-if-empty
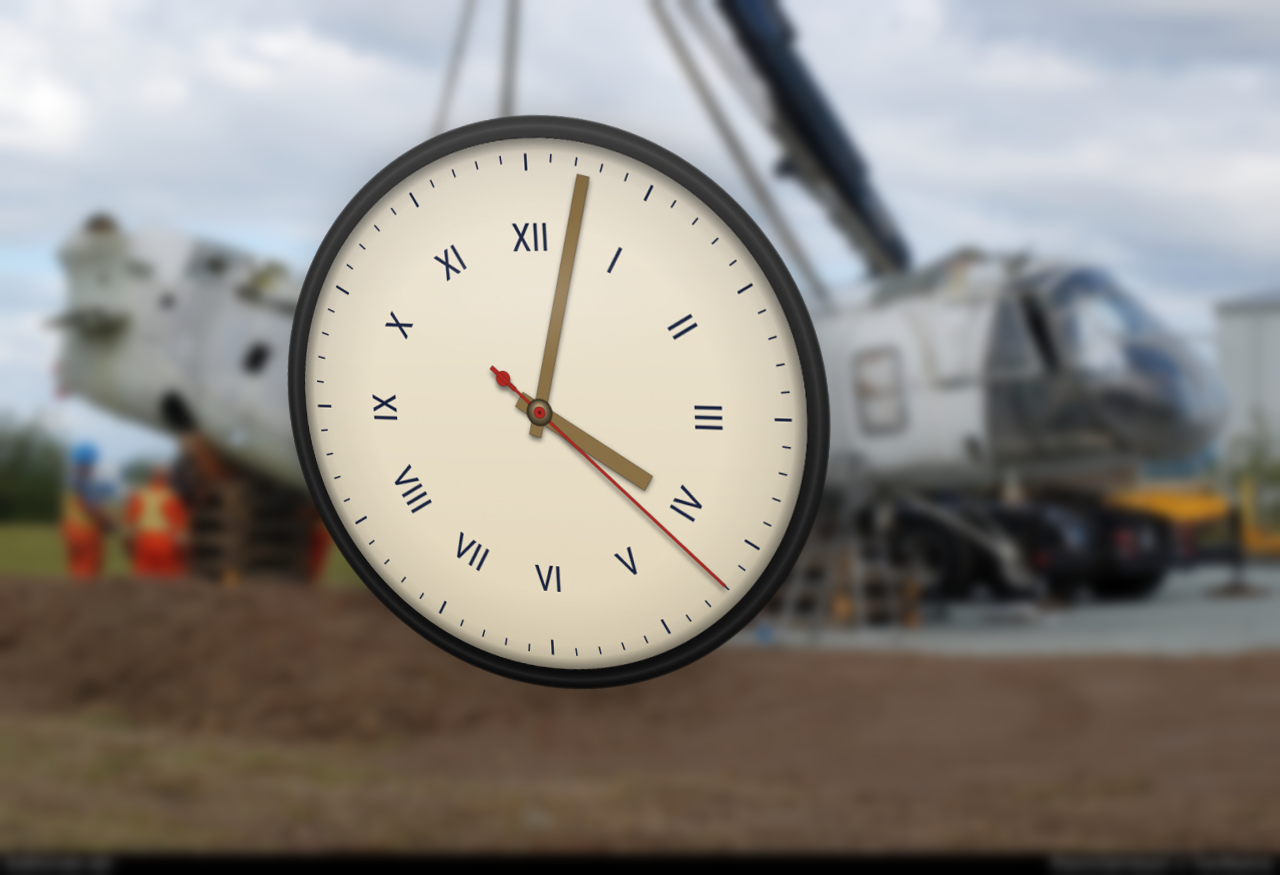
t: 4:02:22
